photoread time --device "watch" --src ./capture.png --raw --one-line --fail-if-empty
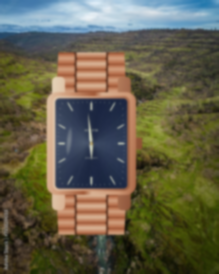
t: 5:59
